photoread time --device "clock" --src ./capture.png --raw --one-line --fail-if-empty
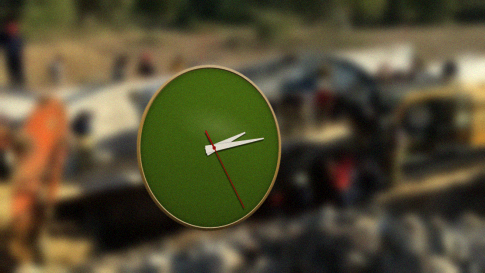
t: 2:13:25
